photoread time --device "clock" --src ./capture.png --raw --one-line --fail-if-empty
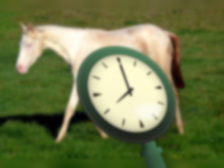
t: 8:00
